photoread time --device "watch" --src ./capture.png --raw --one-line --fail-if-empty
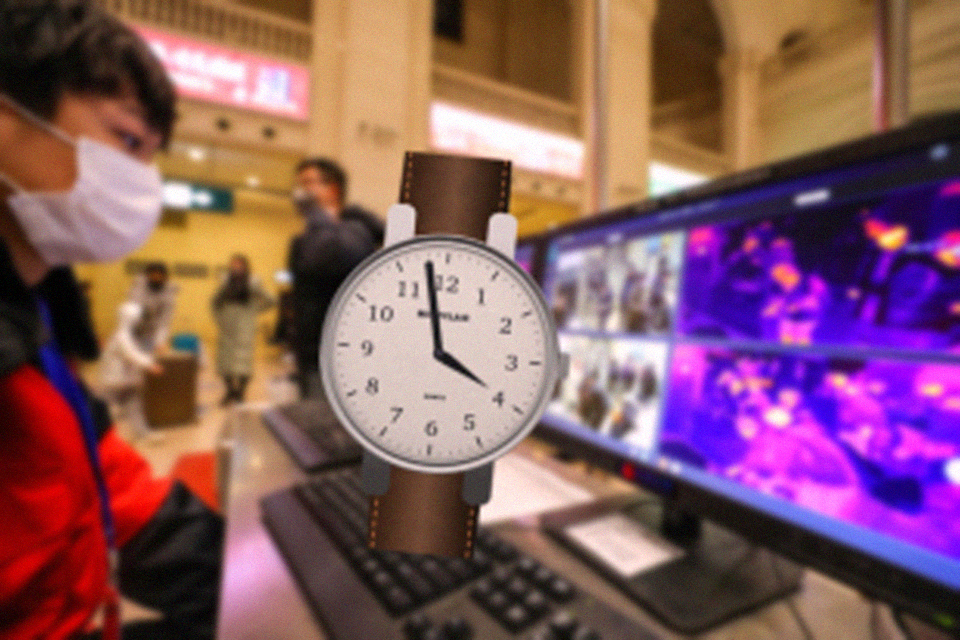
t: 3:58
